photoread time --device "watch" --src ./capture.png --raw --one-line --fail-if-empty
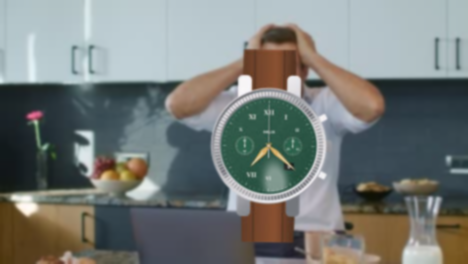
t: 7:22
